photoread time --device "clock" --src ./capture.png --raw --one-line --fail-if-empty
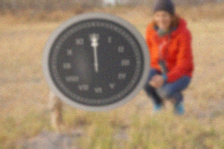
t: 12:00
